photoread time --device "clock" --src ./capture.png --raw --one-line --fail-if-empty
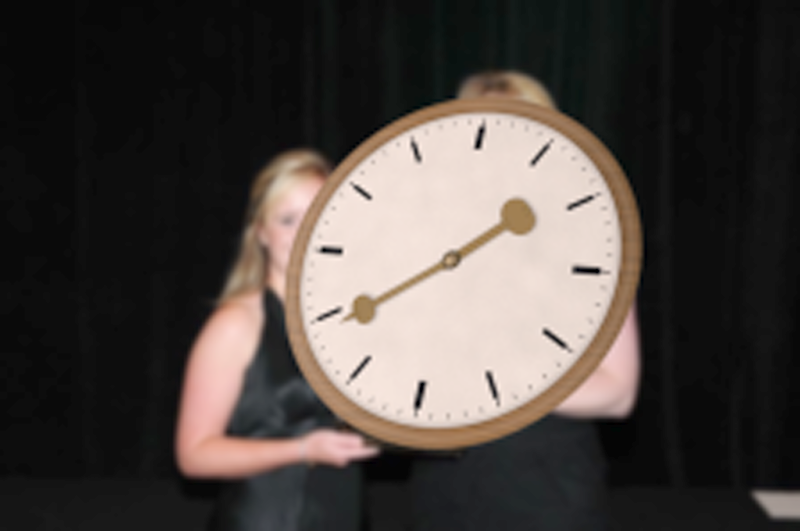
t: 1:39
